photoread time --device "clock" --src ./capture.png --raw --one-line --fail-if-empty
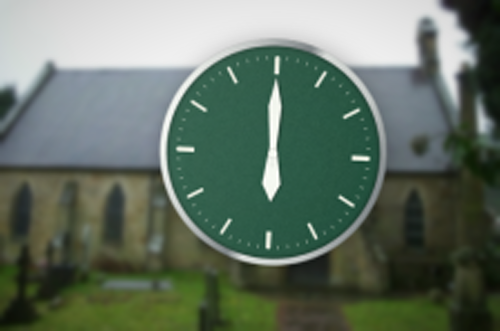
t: 6:00
